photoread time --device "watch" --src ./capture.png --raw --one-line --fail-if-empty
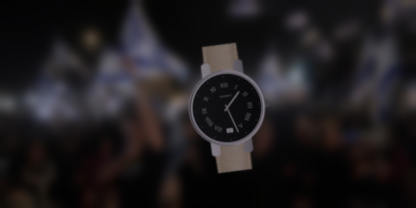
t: 1:27
